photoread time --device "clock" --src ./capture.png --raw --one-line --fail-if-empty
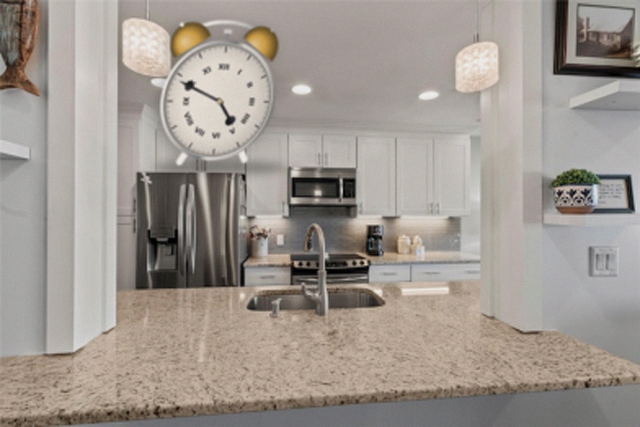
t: 4:49
